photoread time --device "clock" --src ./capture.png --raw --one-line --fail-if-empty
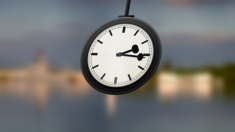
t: 2:16
